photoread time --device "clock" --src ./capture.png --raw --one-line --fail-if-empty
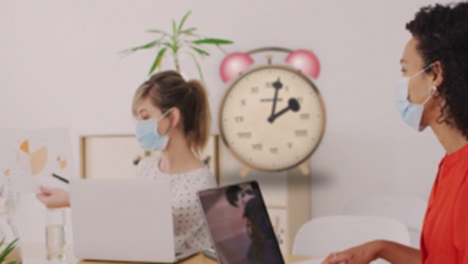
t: 2:02
